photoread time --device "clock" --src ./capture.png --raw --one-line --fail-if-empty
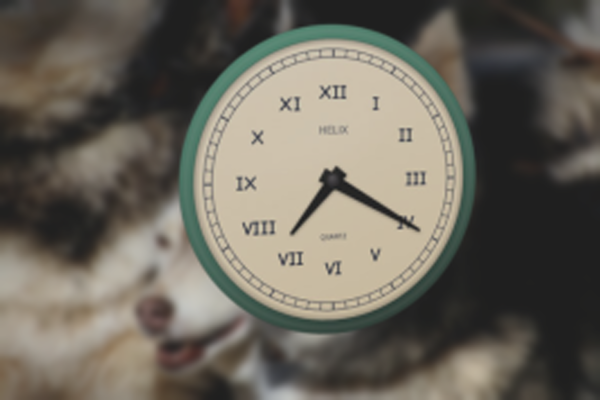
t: 7:20
